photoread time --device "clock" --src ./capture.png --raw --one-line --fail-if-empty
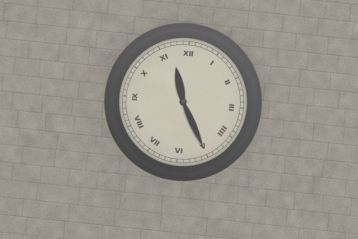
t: 11:25
